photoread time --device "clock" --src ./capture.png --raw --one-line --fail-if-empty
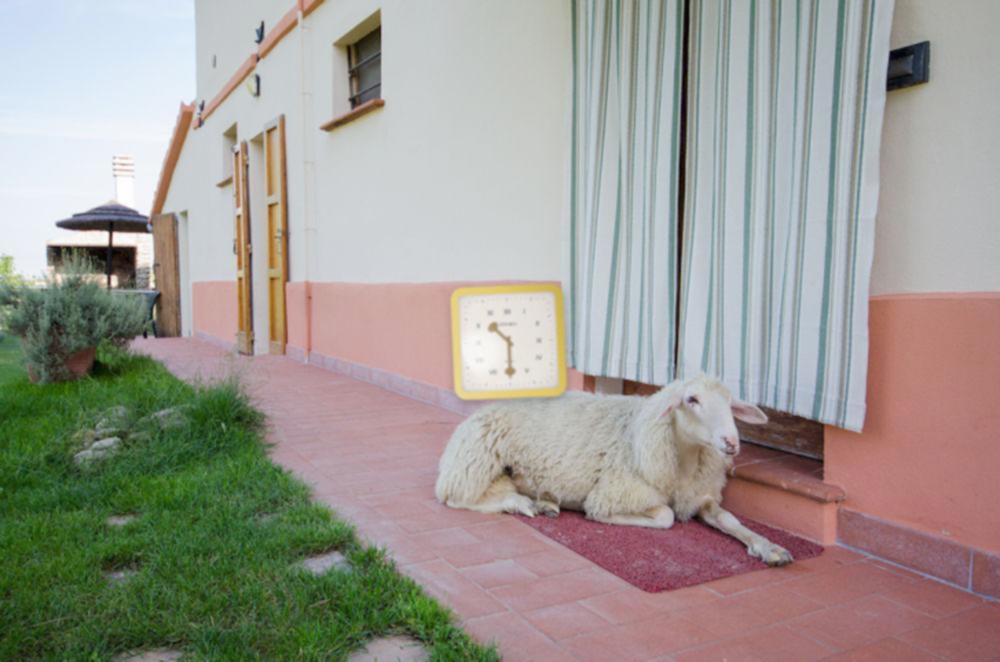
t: 10:30
